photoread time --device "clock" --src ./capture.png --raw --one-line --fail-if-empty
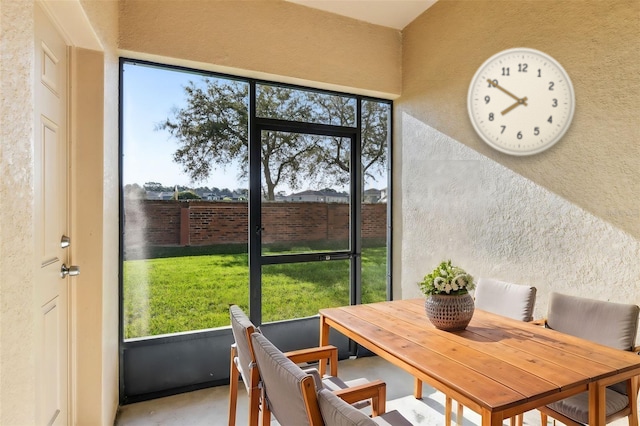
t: 7:50
